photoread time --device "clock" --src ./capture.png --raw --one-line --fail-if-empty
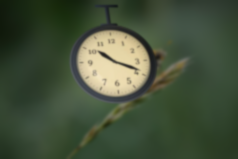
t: 10:19
